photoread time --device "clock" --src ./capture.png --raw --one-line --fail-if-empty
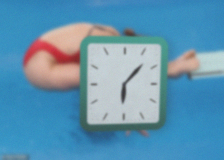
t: 6:07
